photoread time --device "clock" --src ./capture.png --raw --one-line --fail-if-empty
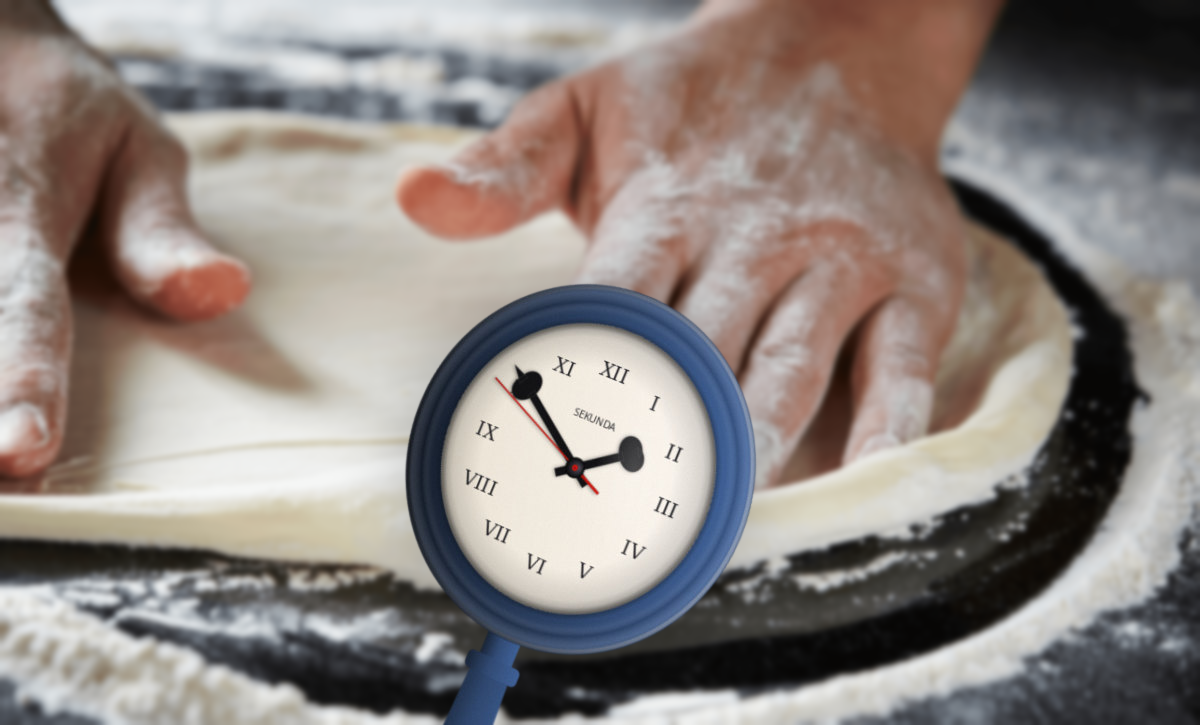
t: 1:50:49
